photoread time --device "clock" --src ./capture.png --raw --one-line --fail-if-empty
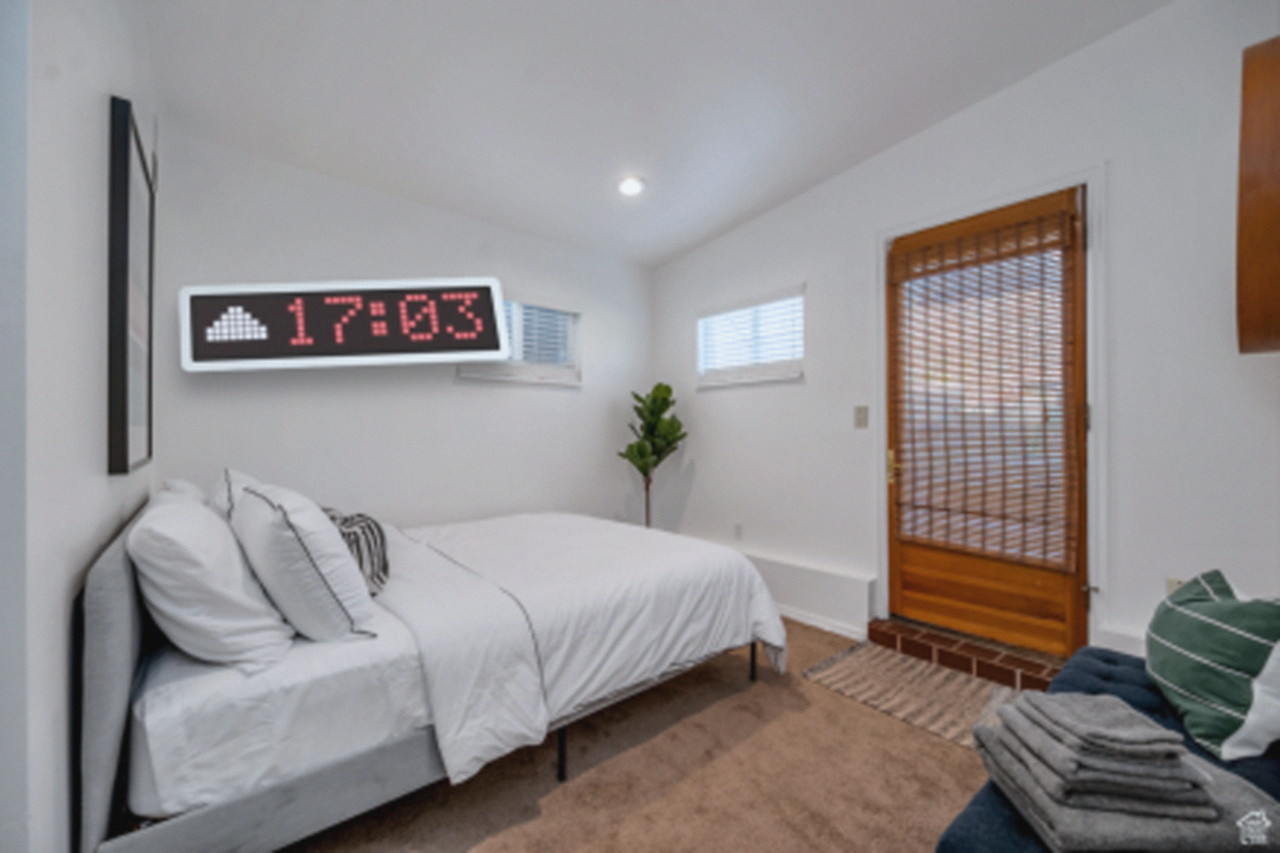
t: 17:03
